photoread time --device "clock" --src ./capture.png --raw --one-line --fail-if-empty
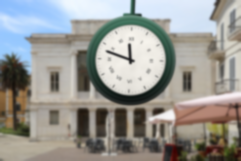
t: 11:48
